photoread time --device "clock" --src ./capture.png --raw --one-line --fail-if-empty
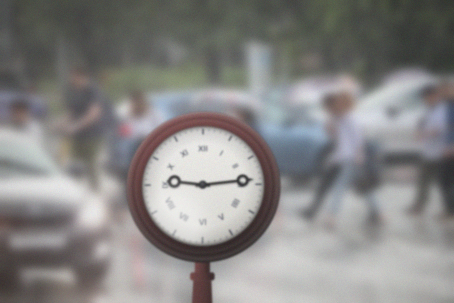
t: 9:14
